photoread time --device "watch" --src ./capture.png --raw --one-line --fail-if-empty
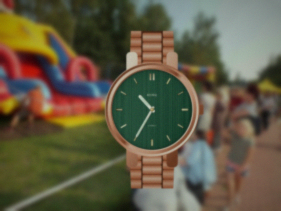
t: 10:35
